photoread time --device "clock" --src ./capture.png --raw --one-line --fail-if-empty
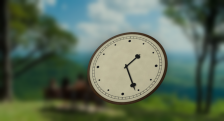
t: 1:26
